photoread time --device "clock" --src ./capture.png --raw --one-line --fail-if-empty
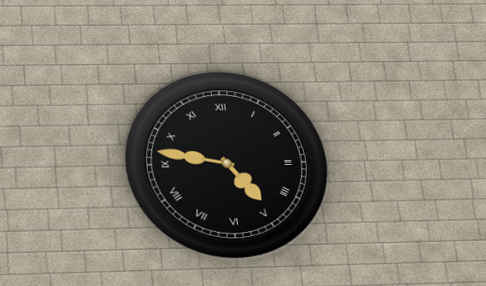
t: 4:47
